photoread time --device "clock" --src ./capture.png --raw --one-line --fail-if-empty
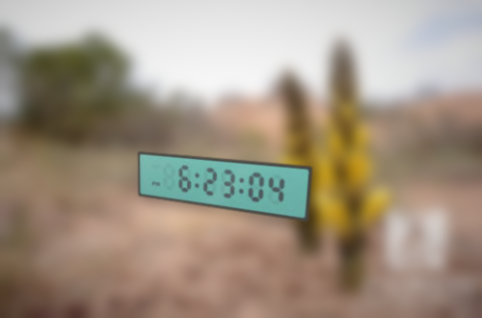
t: 6:23:04
